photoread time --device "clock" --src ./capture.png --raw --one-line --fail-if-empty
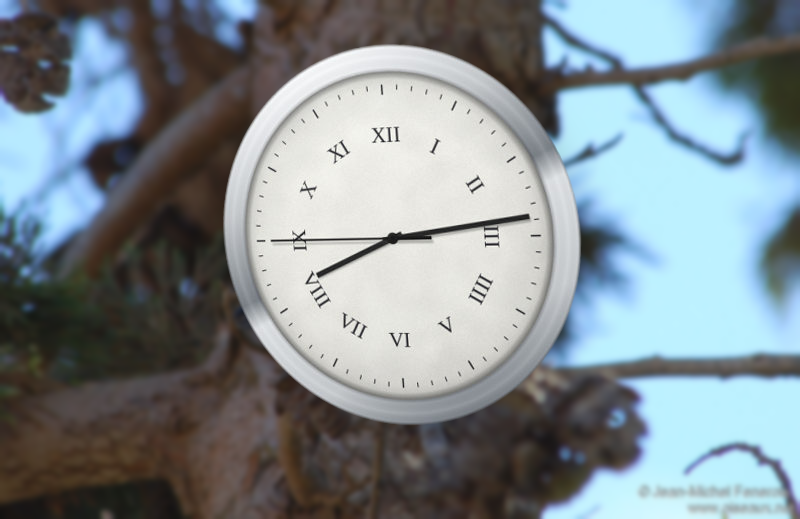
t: 8:13:45
